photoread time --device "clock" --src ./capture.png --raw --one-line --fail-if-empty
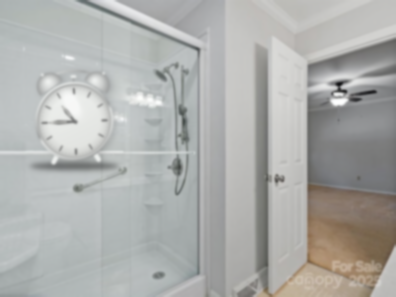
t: 10:45
